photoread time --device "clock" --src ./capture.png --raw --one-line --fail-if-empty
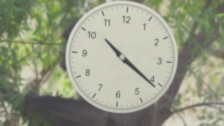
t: 10:21
